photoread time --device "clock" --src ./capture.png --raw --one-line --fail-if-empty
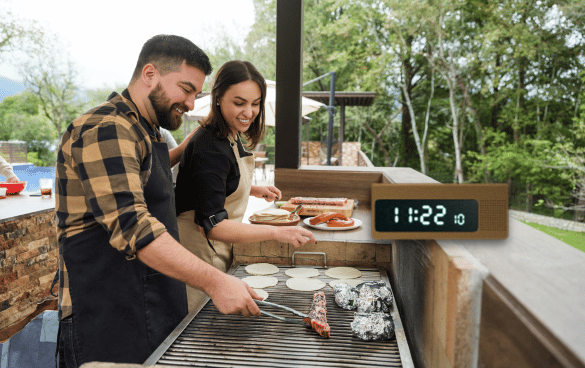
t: 11:22:10
